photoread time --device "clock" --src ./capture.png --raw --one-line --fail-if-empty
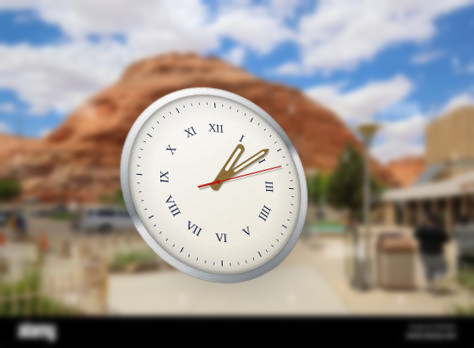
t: 1:09:12
